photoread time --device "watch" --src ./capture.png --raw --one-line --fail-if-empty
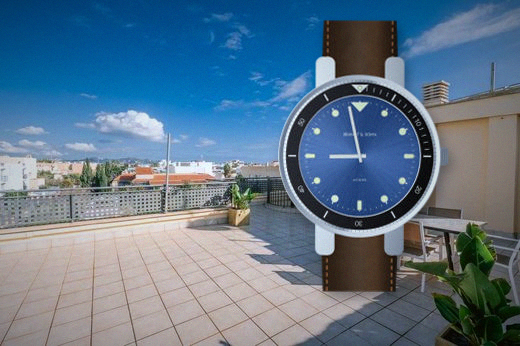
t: 8:58
